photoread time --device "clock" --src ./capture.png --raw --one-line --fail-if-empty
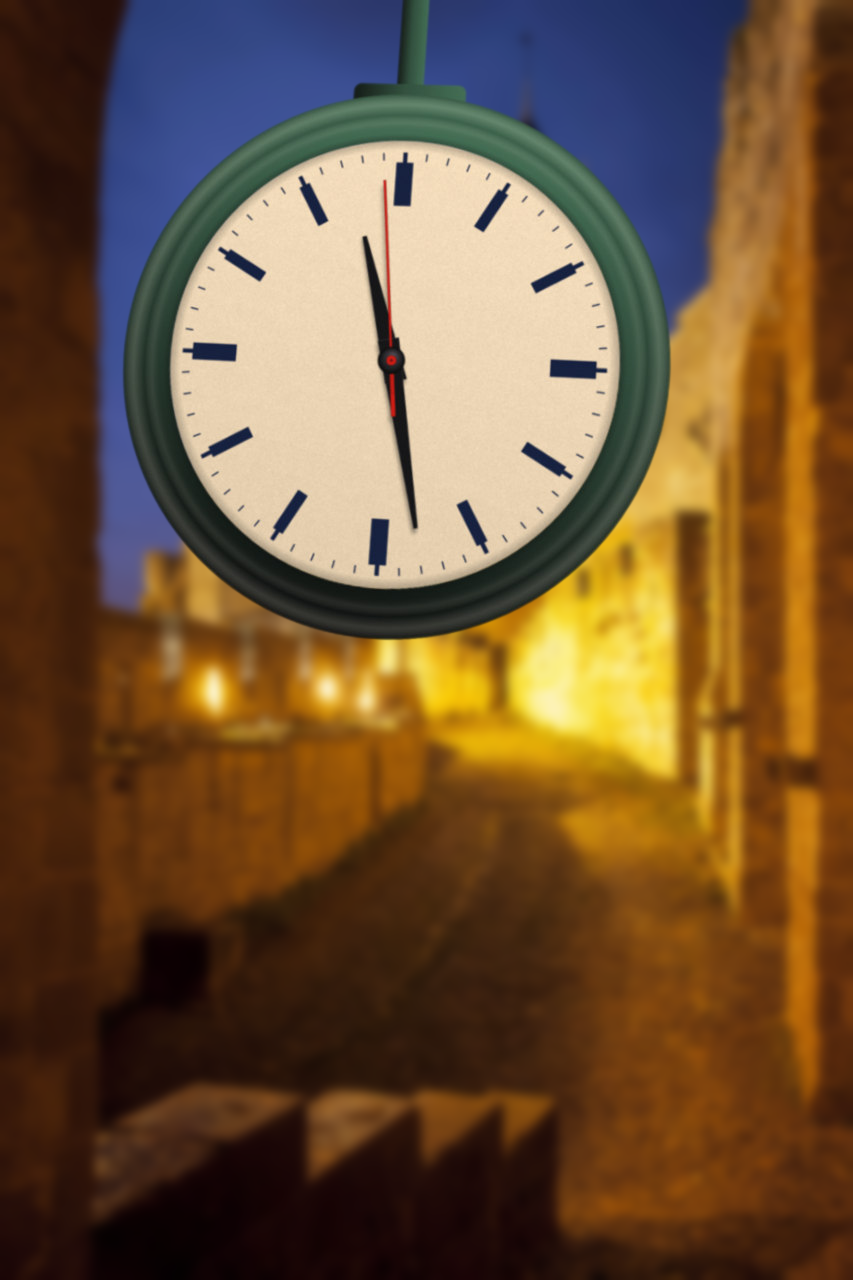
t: 11:27:59
